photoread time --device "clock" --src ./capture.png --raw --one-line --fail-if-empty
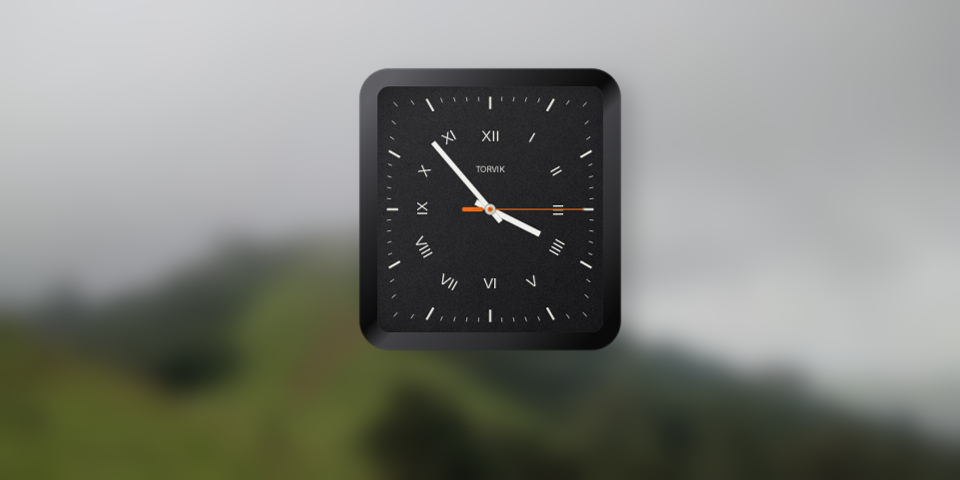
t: 3:53:15
